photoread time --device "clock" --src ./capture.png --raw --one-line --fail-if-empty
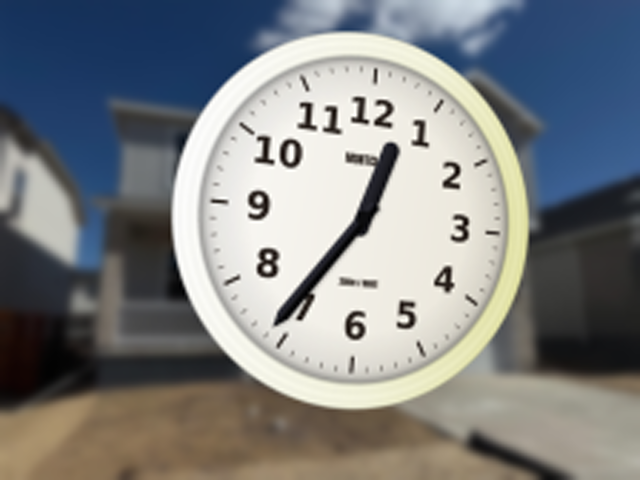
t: 12:36
